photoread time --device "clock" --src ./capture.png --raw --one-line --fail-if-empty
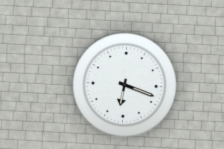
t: 6:18
